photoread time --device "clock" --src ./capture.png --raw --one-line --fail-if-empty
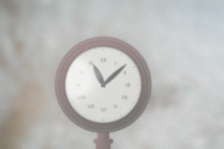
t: 11:08
